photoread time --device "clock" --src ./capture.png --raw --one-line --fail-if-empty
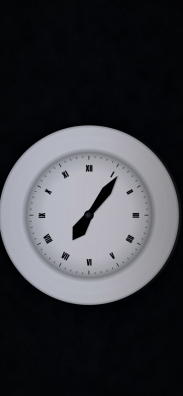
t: 7:06
